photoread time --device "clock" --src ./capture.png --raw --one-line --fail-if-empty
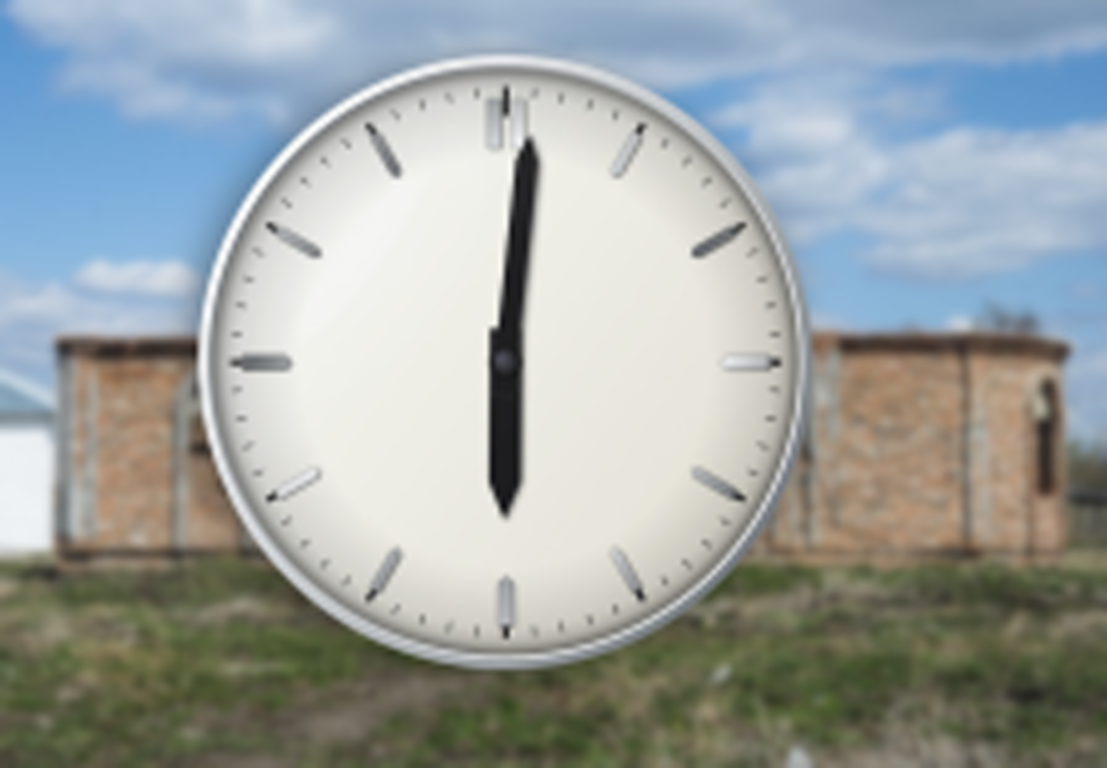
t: 6:01
